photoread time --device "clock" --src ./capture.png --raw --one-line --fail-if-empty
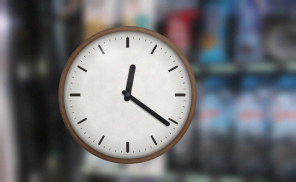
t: 12:21
